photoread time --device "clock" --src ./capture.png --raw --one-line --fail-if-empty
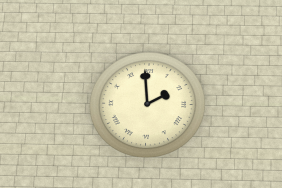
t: 1:59
